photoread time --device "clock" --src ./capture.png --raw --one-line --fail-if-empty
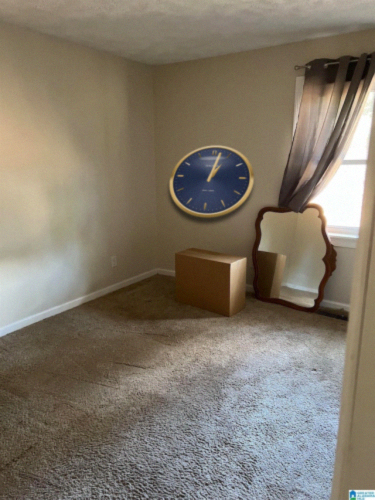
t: 1:02
